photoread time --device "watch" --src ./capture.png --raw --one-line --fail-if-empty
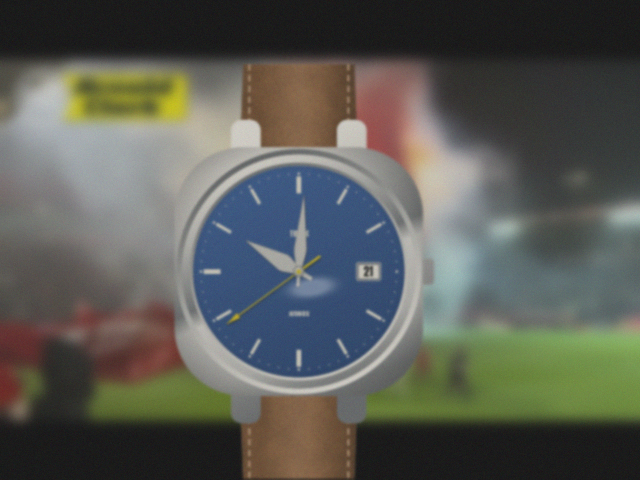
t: 10:00:39
